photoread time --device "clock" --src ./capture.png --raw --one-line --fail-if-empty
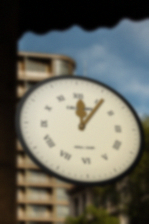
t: 12:06
